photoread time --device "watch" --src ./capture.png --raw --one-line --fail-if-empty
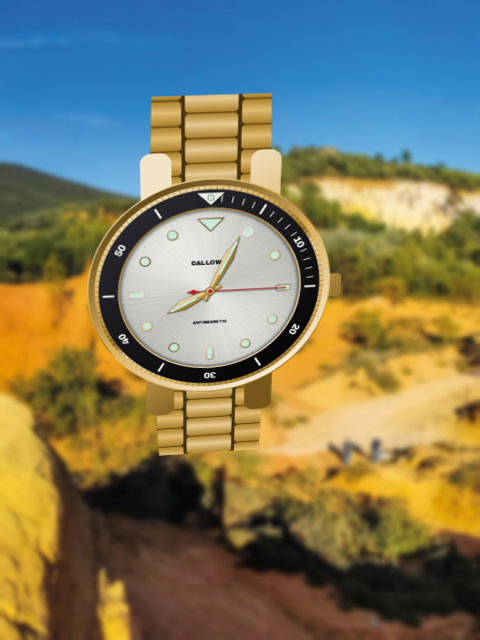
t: 8:04:15
